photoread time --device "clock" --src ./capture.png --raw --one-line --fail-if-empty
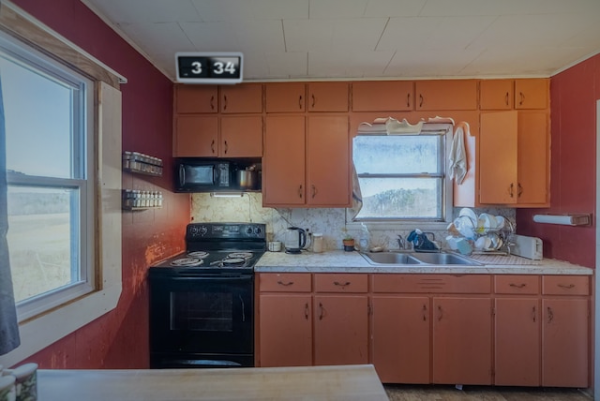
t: 3:34
